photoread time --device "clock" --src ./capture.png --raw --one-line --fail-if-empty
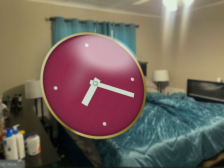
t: 7:19
